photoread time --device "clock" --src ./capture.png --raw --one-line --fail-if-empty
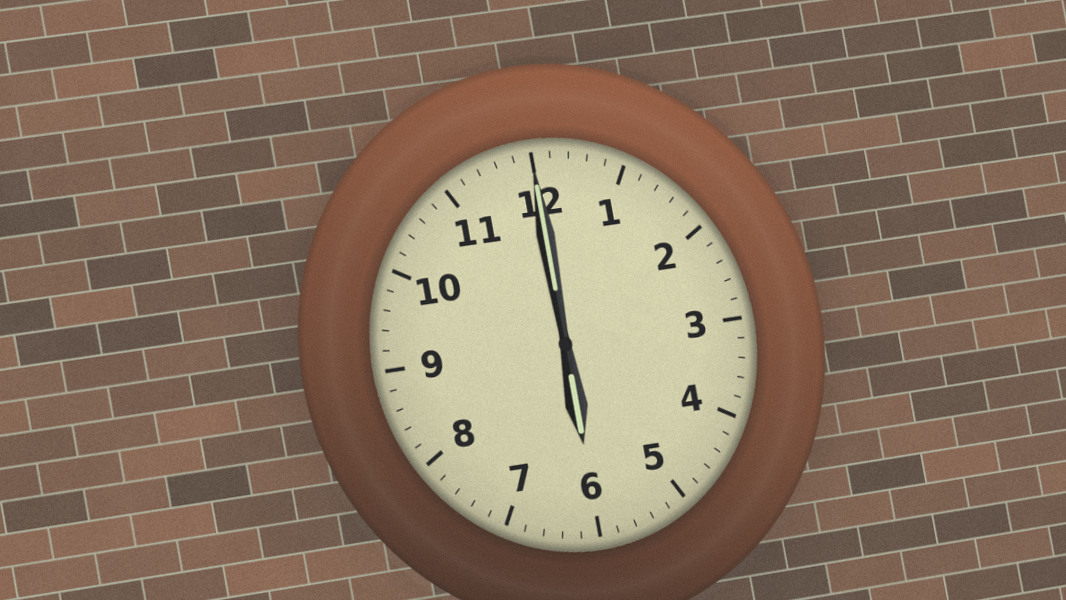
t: 6:00
